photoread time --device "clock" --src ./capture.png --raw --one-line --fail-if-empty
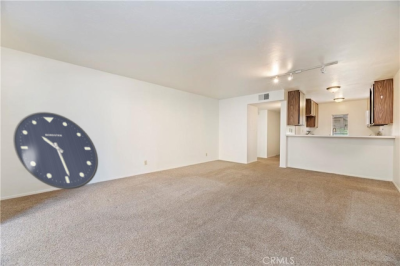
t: 10:29
